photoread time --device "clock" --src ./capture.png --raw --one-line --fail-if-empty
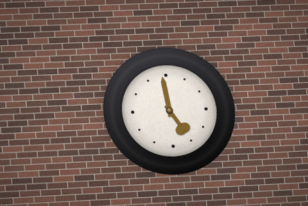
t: 4:59
